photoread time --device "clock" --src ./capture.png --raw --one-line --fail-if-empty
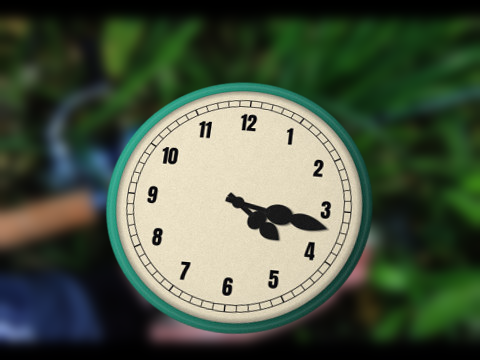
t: 4:17
